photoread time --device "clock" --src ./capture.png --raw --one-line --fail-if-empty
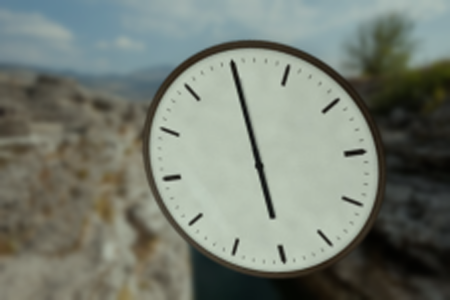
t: 6:00
